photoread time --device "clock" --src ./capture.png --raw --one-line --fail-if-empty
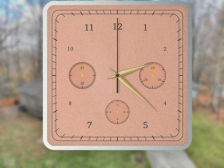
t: 2:22
